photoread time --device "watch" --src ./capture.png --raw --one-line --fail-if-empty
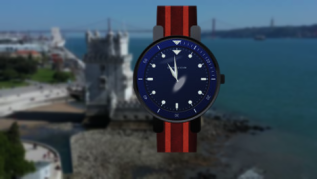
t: 10:59
